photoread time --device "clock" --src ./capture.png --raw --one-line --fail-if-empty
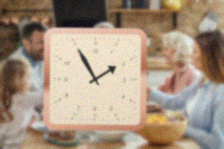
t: 1:55
